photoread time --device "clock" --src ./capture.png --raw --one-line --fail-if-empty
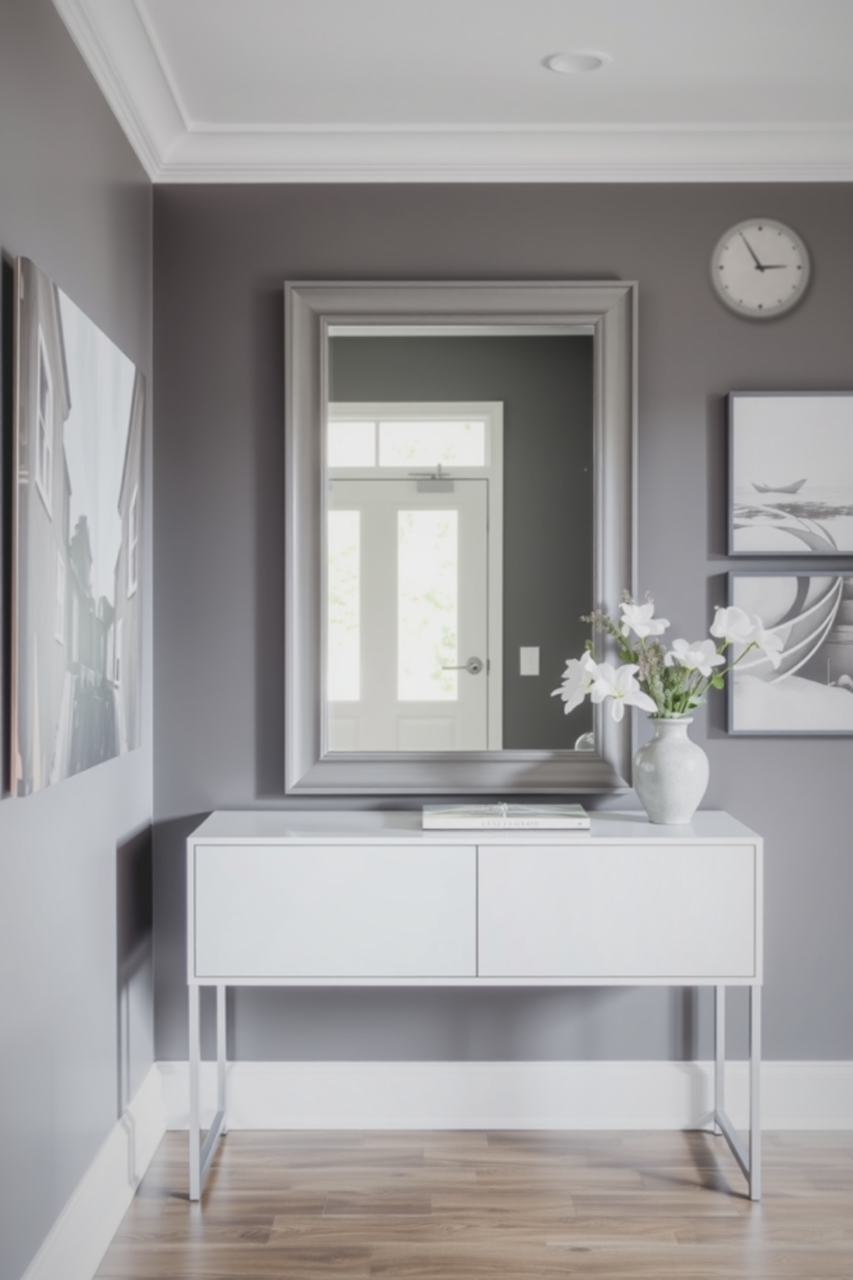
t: 2:55
